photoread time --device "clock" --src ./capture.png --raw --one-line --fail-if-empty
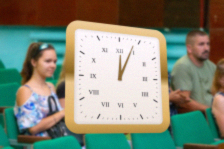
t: 12:04
